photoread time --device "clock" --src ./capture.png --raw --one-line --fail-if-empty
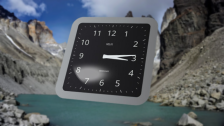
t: 3:14
